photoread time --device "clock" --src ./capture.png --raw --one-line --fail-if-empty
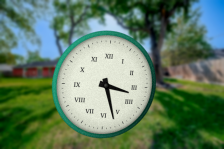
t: 3:27
